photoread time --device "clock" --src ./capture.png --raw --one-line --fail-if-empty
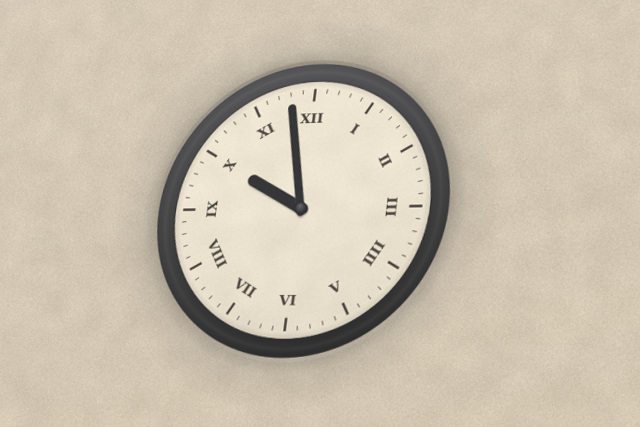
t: 9:58
